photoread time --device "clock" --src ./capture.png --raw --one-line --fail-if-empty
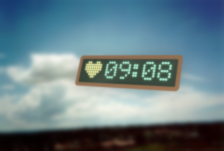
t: 9:08
